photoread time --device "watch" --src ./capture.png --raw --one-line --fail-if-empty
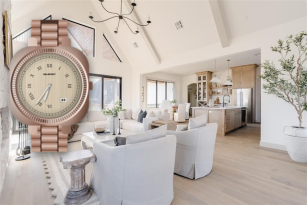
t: 6:36
